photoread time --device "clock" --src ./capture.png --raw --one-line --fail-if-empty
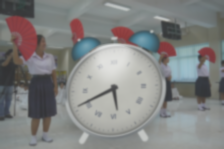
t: 5:41
